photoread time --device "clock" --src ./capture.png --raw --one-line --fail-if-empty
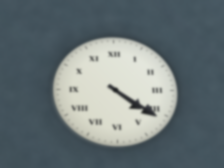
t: 4:21
